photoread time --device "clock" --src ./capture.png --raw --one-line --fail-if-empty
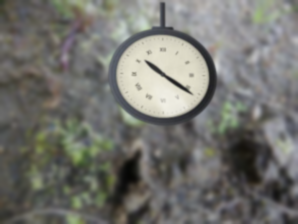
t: 10:21
